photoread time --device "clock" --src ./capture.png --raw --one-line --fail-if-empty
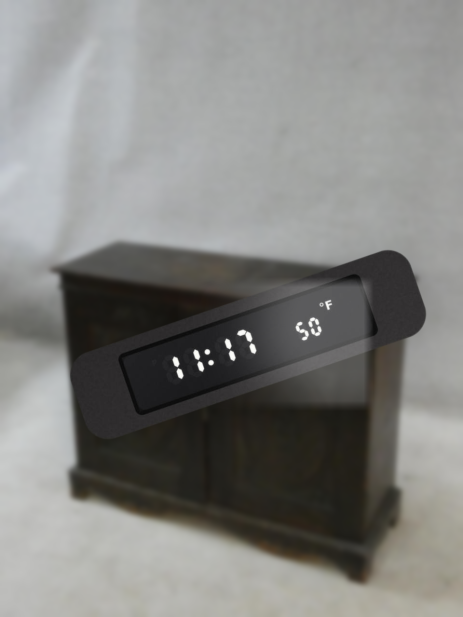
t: 11:17
